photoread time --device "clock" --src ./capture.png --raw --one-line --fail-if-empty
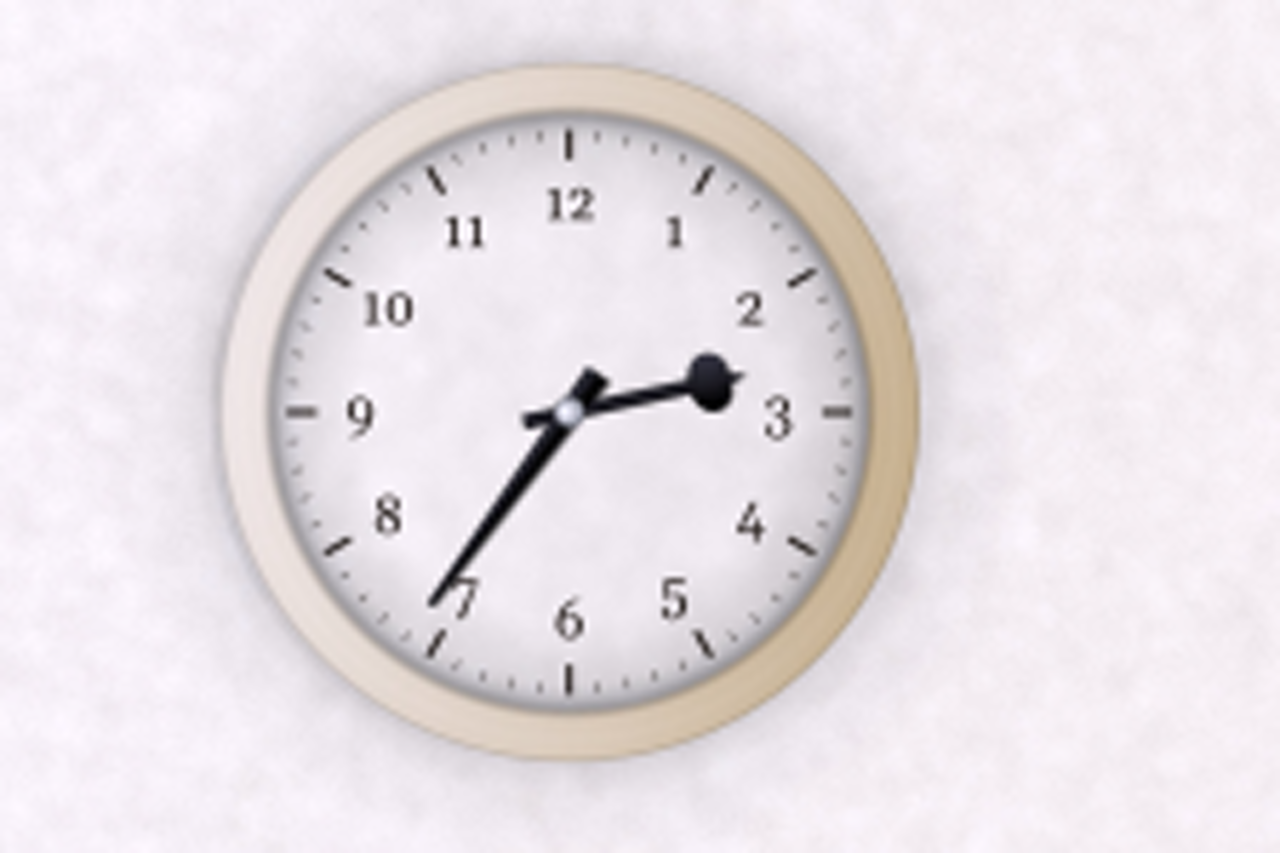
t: 2:36
